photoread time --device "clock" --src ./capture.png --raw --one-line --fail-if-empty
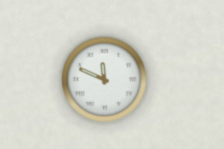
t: 11:49
